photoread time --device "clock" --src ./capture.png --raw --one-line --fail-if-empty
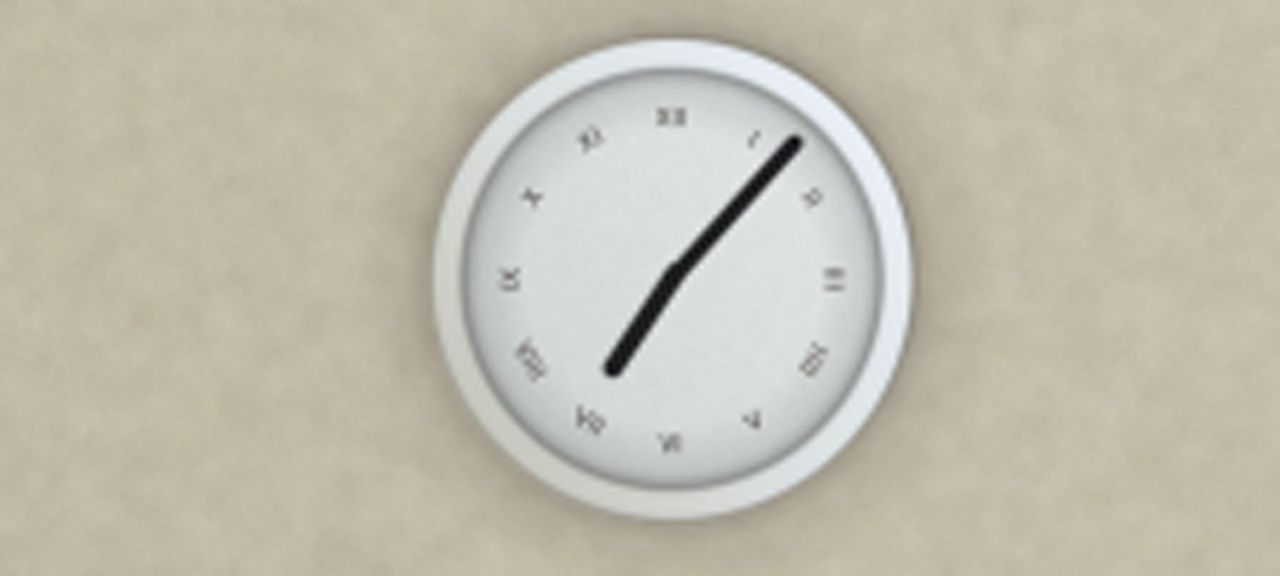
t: 7:07
